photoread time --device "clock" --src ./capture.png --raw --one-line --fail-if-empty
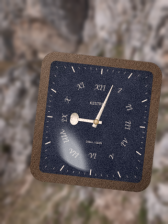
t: 9:03
